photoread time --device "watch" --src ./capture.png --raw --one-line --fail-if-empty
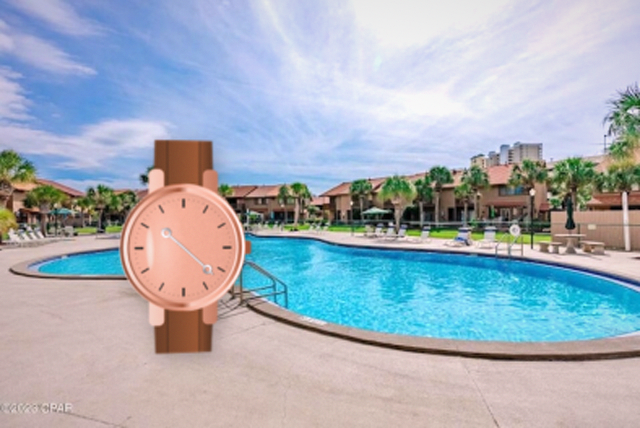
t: 10:22
